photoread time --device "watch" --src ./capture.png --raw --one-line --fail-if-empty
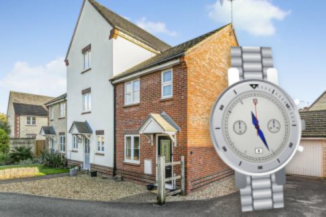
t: 11:26
